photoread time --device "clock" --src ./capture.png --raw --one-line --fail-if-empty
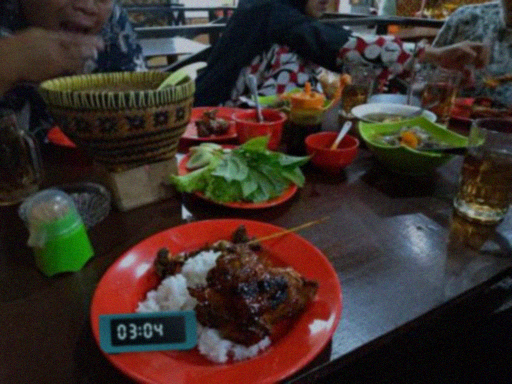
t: 3:04
